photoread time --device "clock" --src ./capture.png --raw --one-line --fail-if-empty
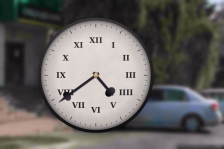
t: 4:39
